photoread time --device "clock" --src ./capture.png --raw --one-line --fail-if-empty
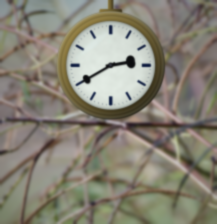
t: 2:40
